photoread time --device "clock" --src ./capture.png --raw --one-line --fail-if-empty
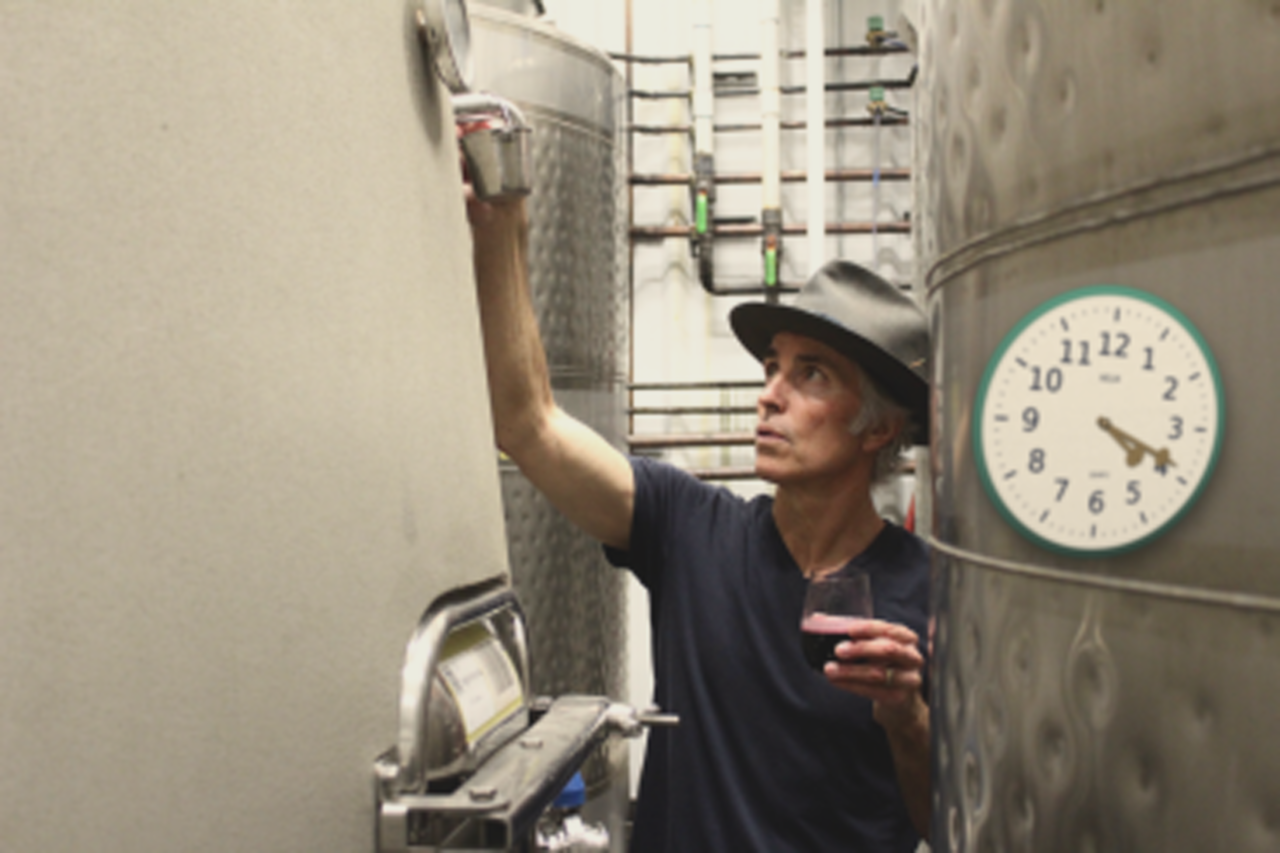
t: 4:19
